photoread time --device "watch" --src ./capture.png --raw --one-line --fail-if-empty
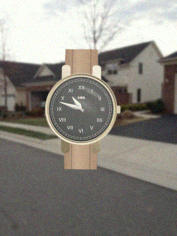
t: 10:48
